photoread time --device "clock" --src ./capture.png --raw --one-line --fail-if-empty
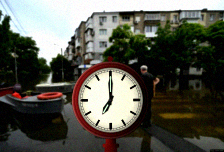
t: 7:00
